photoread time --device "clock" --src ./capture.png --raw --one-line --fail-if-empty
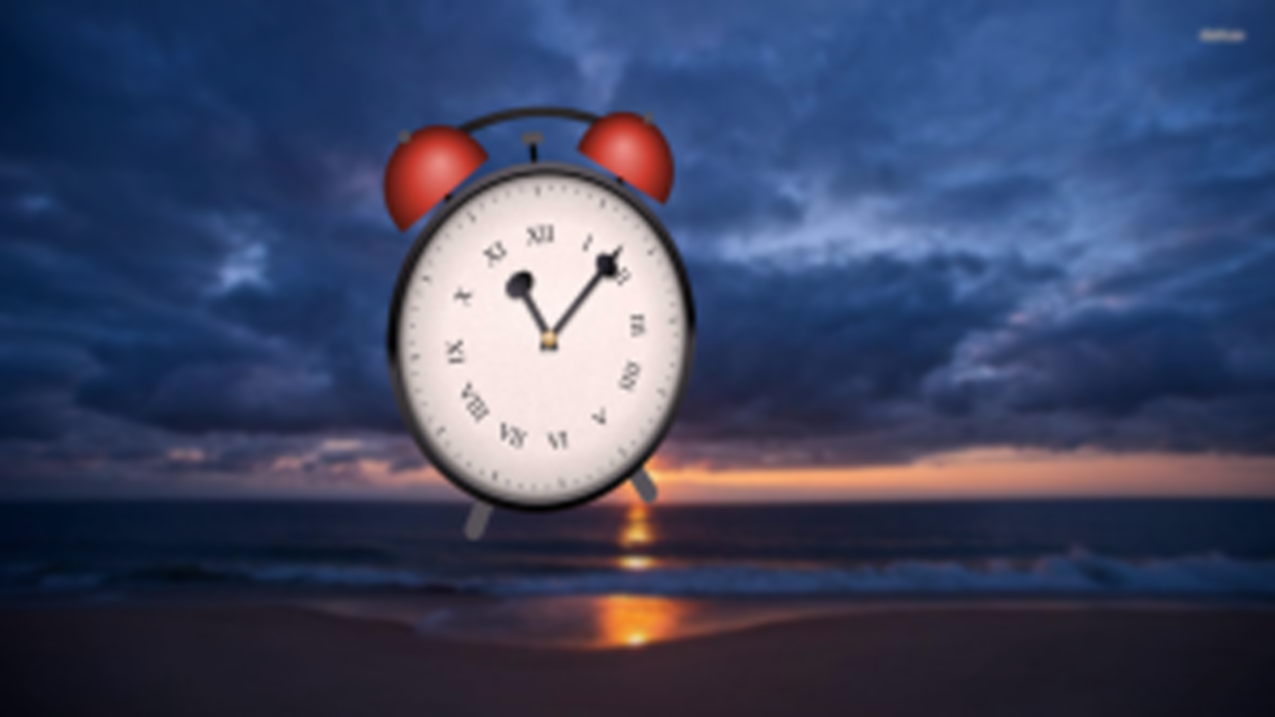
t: 11:08
